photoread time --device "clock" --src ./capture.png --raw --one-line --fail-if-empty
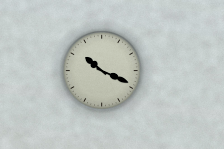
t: 10:19
